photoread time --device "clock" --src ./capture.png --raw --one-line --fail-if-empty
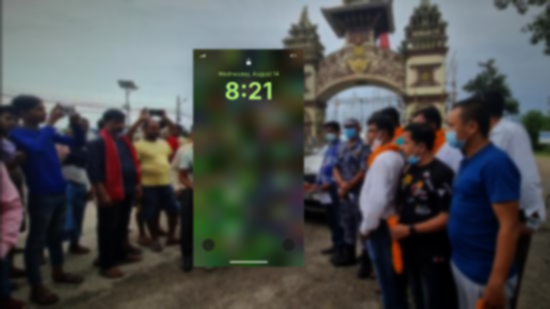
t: 8:21
